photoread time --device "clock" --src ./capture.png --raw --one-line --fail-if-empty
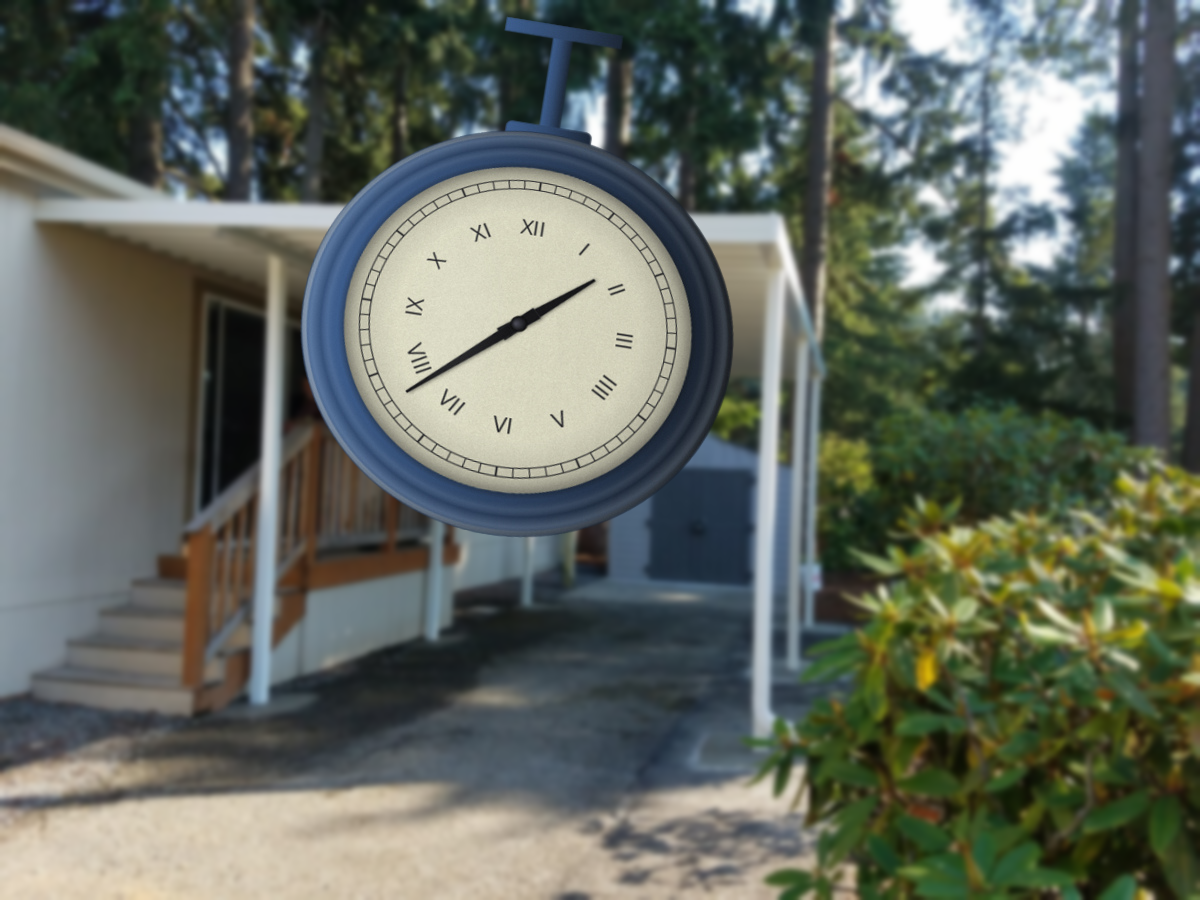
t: 1:38
